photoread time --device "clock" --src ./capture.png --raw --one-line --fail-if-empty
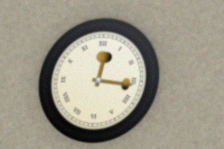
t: 12:16
